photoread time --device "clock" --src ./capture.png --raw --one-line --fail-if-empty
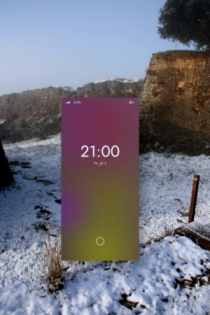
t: 21:00
